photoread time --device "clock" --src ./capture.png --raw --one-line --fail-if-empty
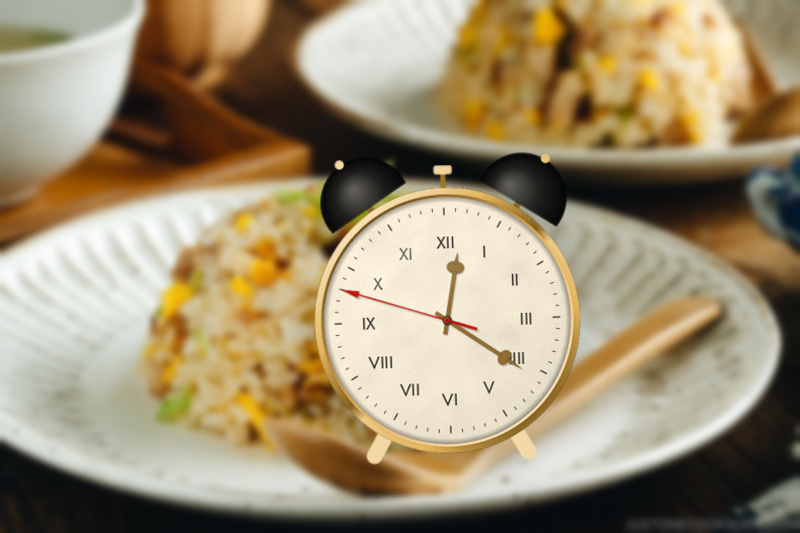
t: 12:20:48
